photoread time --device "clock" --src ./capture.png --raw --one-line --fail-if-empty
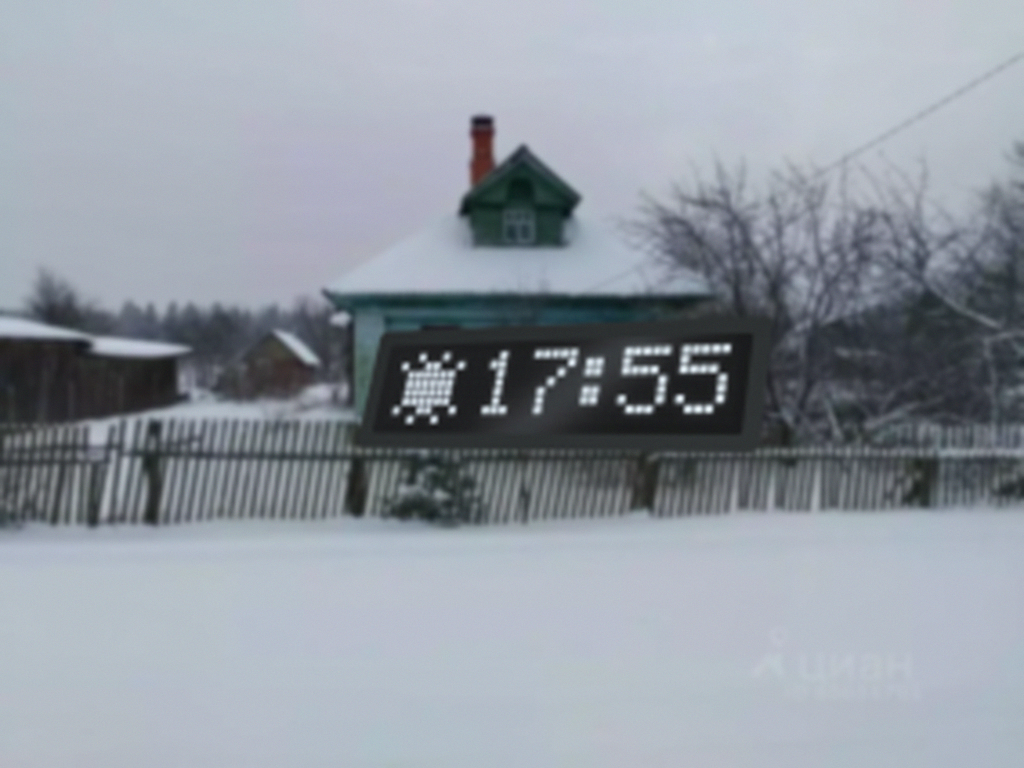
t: 17:55
